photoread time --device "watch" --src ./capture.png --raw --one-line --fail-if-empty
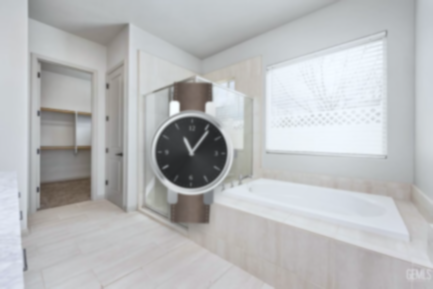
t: 11:06
